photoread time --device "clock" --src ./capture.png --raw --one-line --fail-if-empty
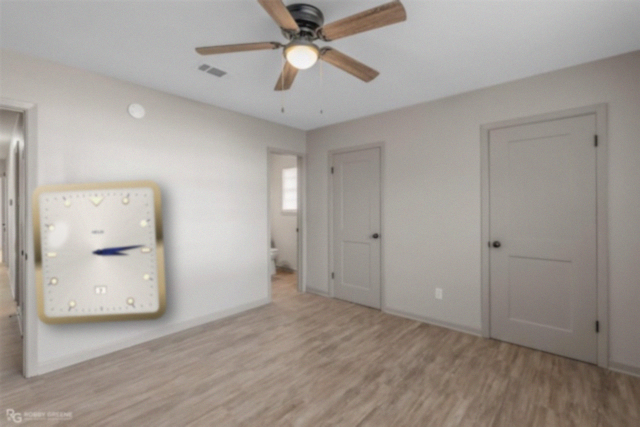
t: 3:14
